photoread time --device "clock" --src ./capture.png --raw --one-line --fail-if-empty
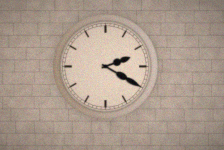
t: 2:20
